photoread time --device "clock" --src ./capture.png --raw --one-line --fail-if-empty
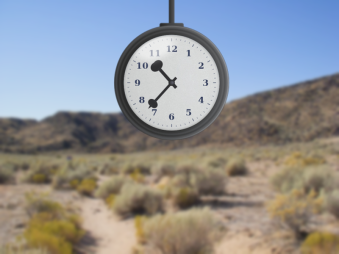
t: 10:37
